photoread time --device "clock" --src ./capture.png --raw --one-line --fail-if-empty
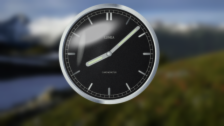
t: 8:08
